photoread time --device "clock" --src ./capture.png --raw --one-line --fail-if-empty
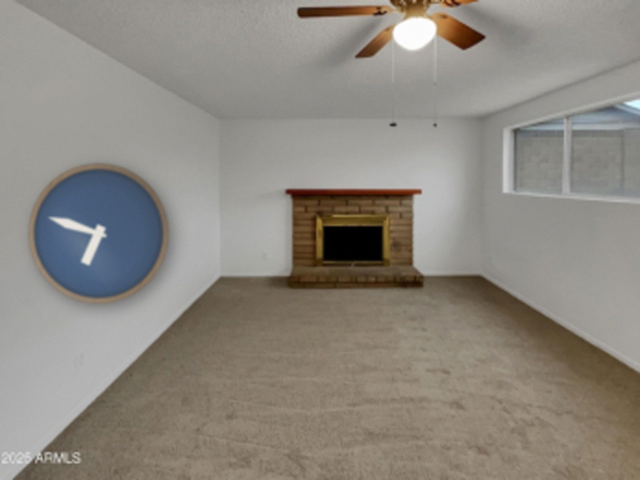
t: 6:48
